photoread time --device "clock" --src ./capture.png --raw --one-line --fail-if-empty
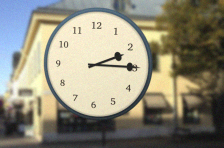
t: 2:15
